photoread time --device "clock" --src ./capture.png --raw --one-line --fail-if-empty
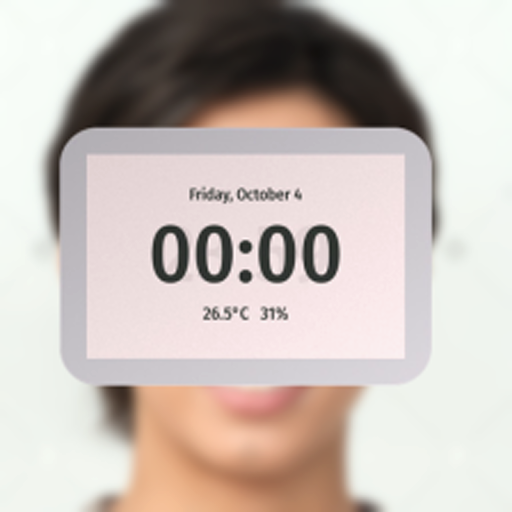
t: 0:00
